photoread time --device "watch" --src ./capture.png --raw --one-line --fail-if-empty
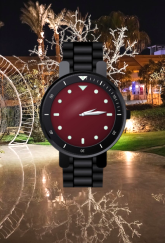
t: 2:14
